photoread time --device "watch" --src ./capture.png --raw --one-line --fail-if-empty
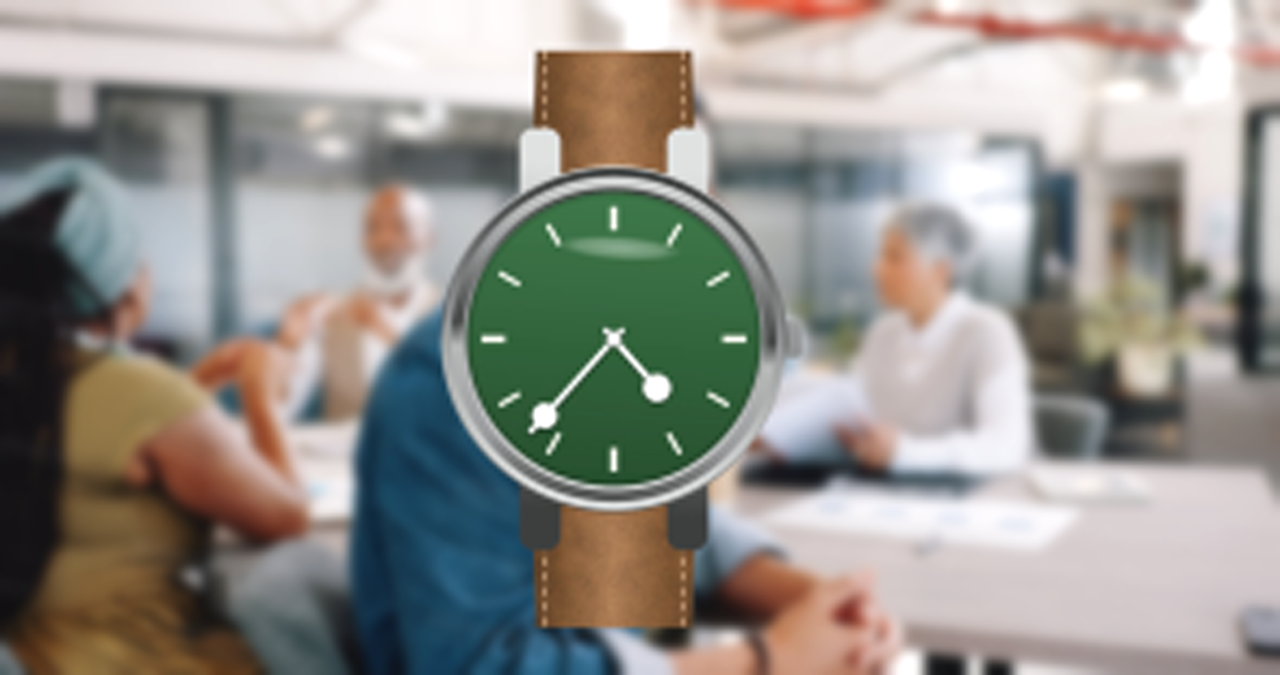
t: 4:37
